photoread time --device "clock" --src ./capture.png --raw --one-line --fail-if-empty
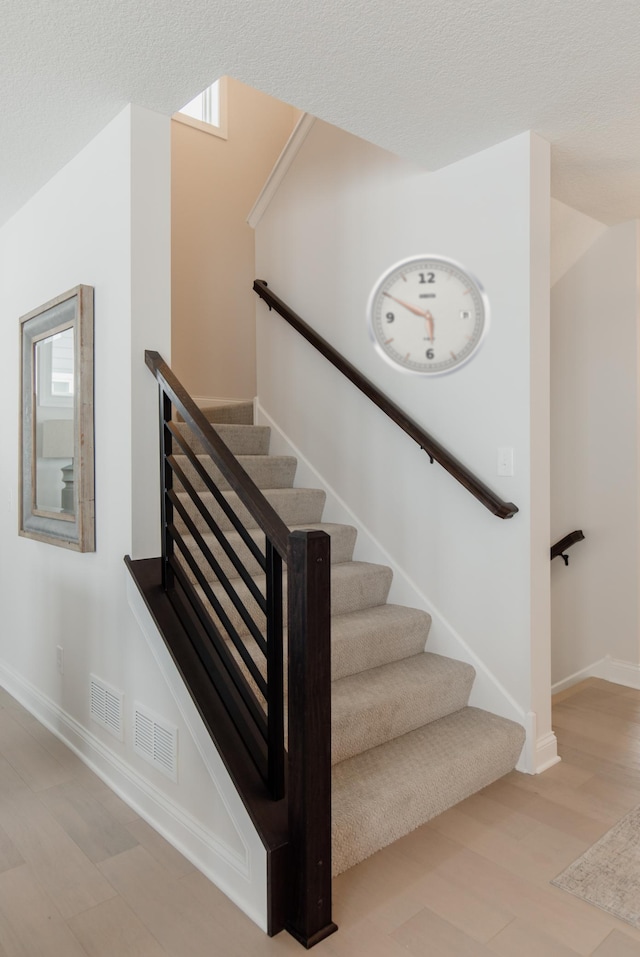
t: 5:50
